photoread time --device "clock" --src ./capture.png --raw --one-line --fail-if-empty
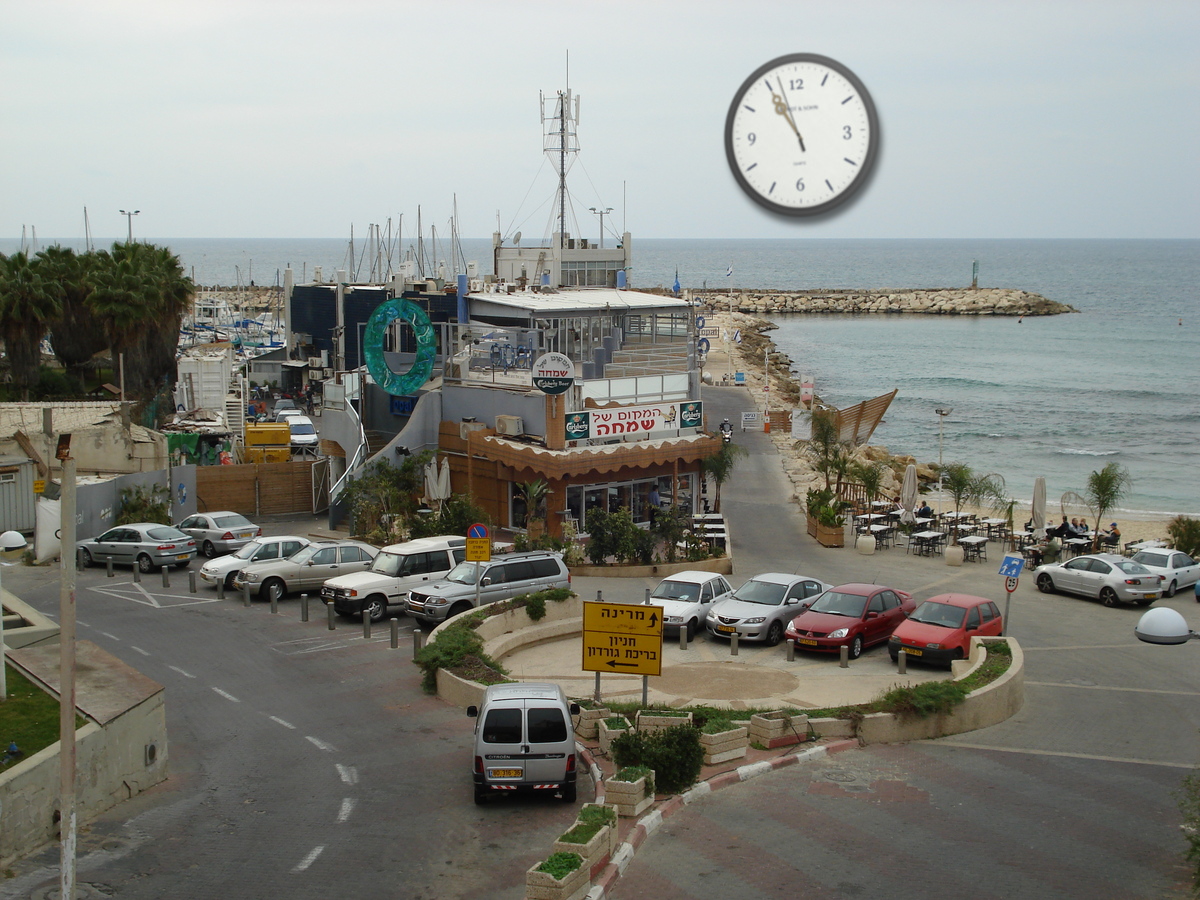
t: 10:54:57
